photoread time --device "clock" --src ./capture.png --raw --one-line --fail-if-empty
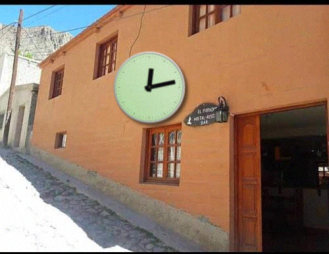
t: 12:13
